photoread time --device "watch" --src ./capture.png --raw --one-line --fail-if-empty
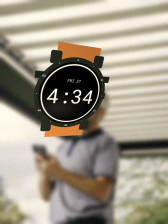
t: 4:34
